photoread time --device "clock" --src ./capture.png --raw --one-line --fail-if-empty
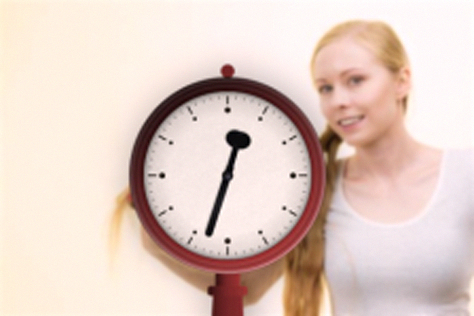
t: 12:33
